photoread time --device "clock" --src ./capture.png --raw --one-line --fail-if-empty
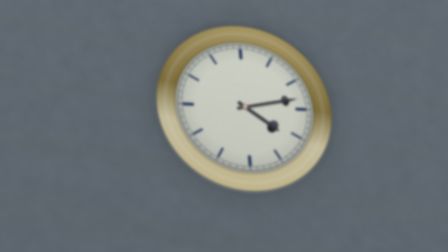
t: 4:13
